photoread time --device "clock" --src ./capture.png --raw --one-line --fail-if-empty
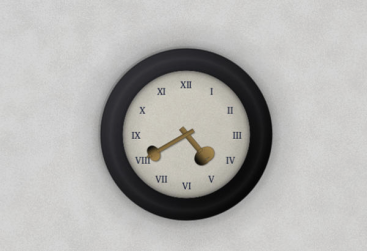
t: 4:40
